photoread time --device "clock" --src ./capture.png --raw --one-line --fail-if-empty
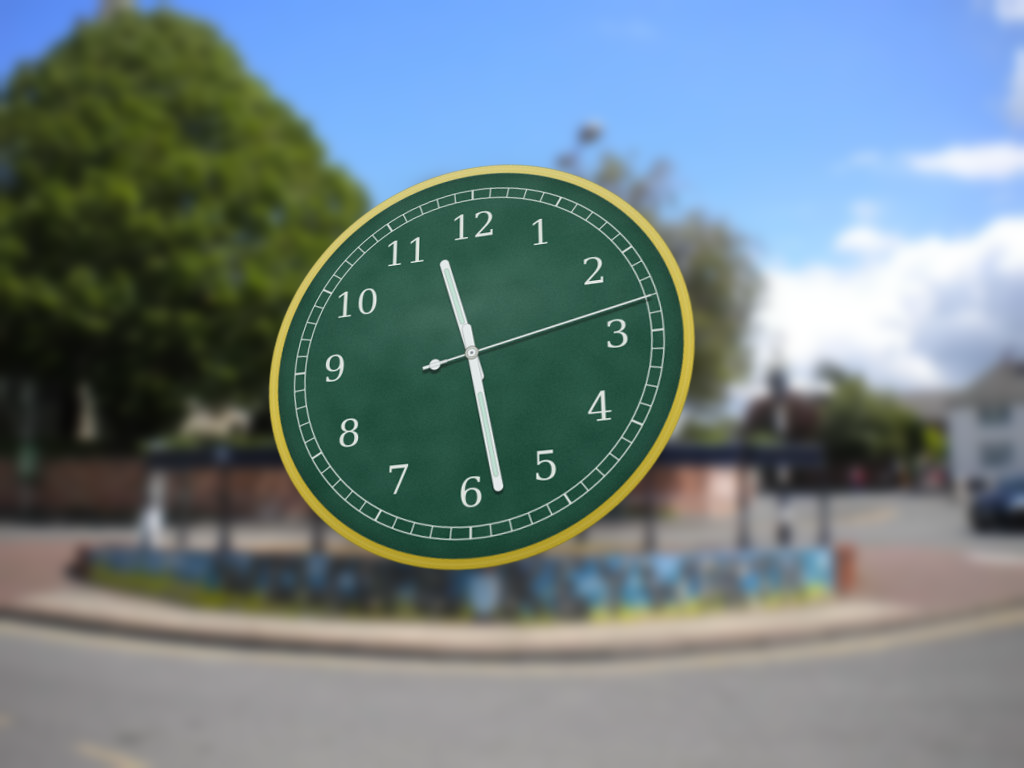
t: 11:28:13
